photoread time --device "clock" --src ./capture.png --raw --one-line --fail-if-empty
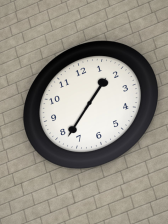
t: 1:38
